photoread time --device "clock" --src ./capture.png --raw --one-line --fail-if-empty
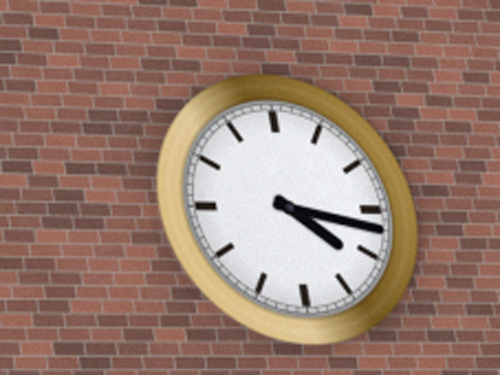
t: 4:17
